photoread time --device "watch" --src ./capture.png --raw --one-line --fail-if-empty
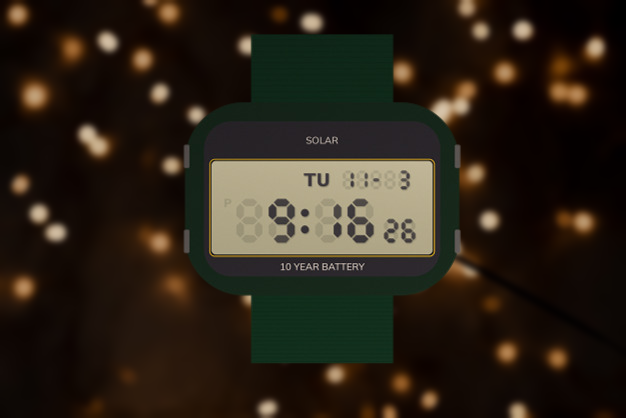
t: 9:16:26
